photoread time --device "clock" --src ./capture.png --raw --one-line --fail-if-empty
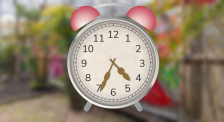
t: 4:34
